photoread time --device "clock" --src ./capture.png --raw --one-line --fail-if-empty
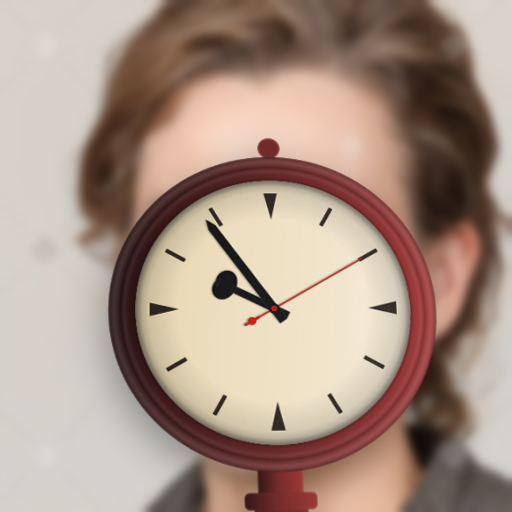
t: 9:54:10
